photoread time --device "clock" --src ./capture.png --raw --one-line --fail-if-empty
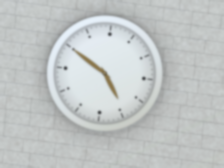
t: 4:50
